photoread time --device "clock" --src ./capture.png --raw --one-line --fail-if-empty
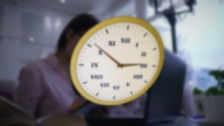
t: 2:51
